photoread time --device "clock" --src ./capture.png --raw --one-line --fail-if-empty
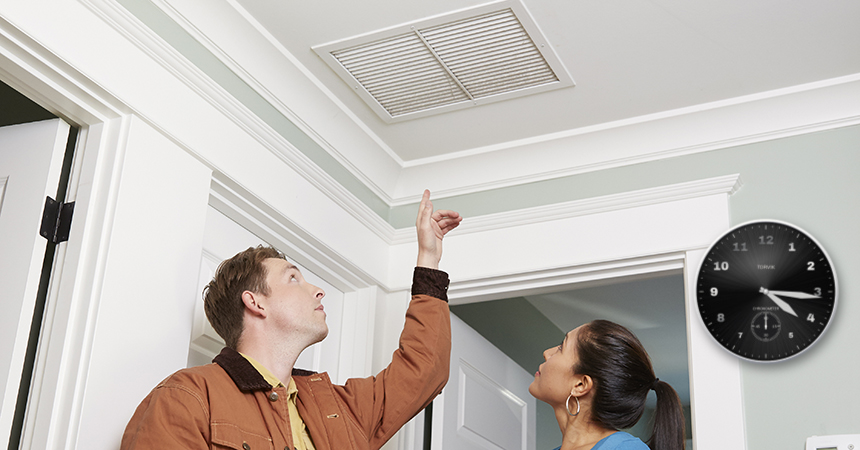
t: 4:16
